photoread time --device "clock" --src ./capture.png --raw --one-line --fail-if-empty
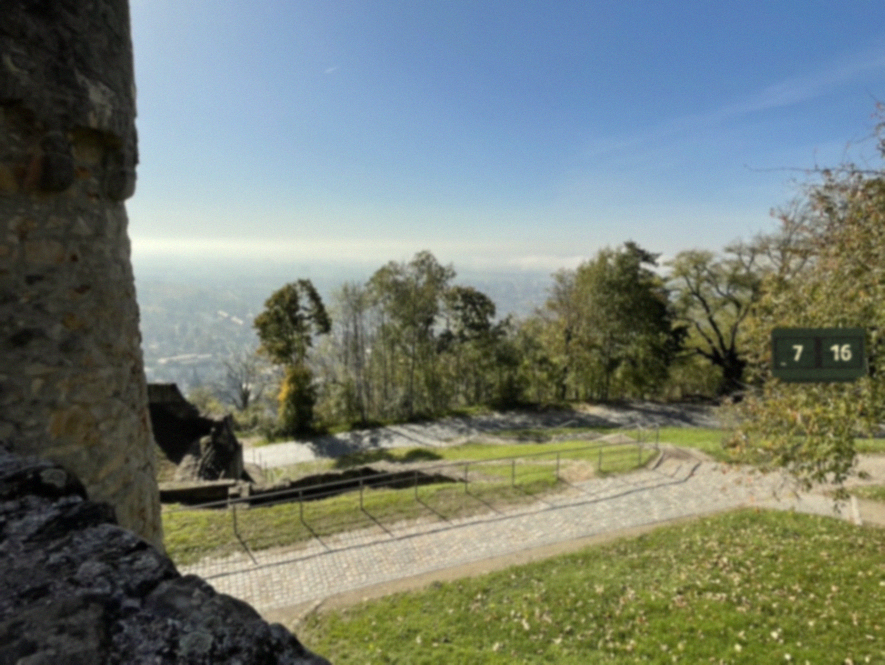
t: 7:16
